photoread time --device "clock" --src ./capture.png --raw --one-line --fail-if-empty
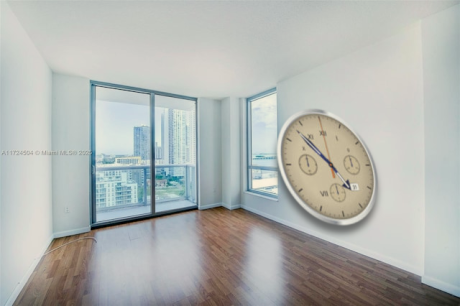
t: 4:53
